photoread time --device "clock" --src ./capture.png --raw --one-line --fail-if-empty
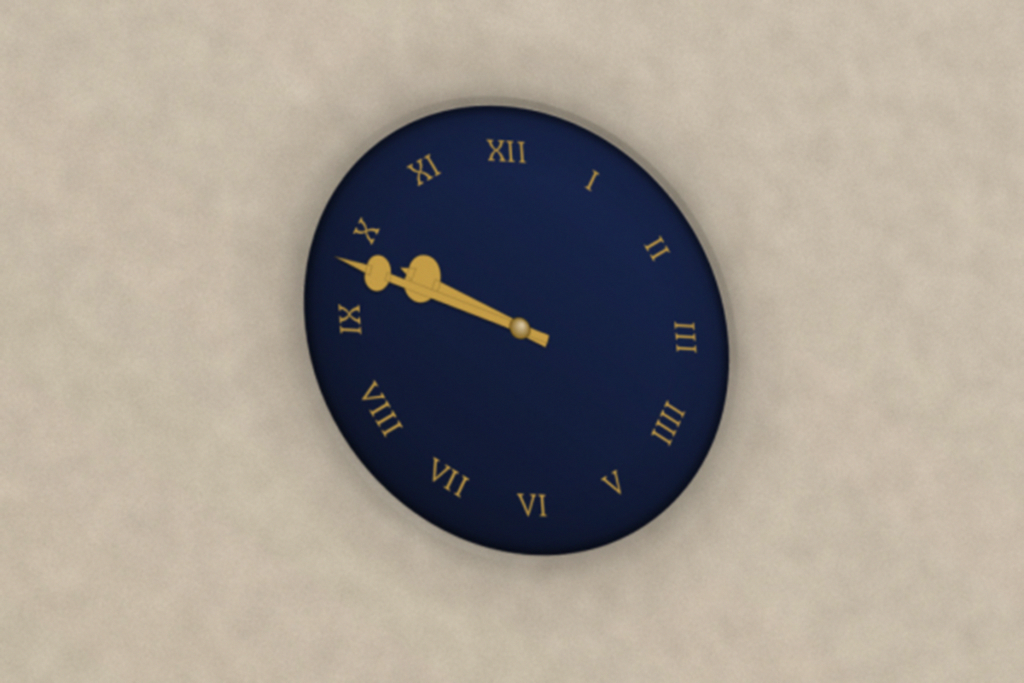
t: 9:48
